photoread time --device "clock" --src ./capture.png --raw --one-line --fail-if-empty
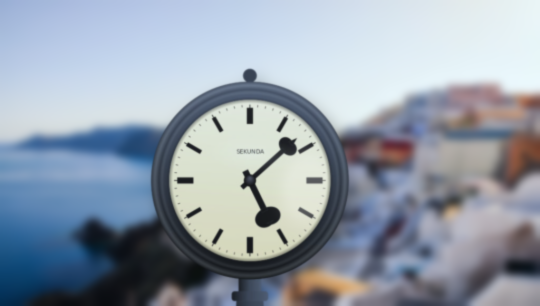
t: 5:08
